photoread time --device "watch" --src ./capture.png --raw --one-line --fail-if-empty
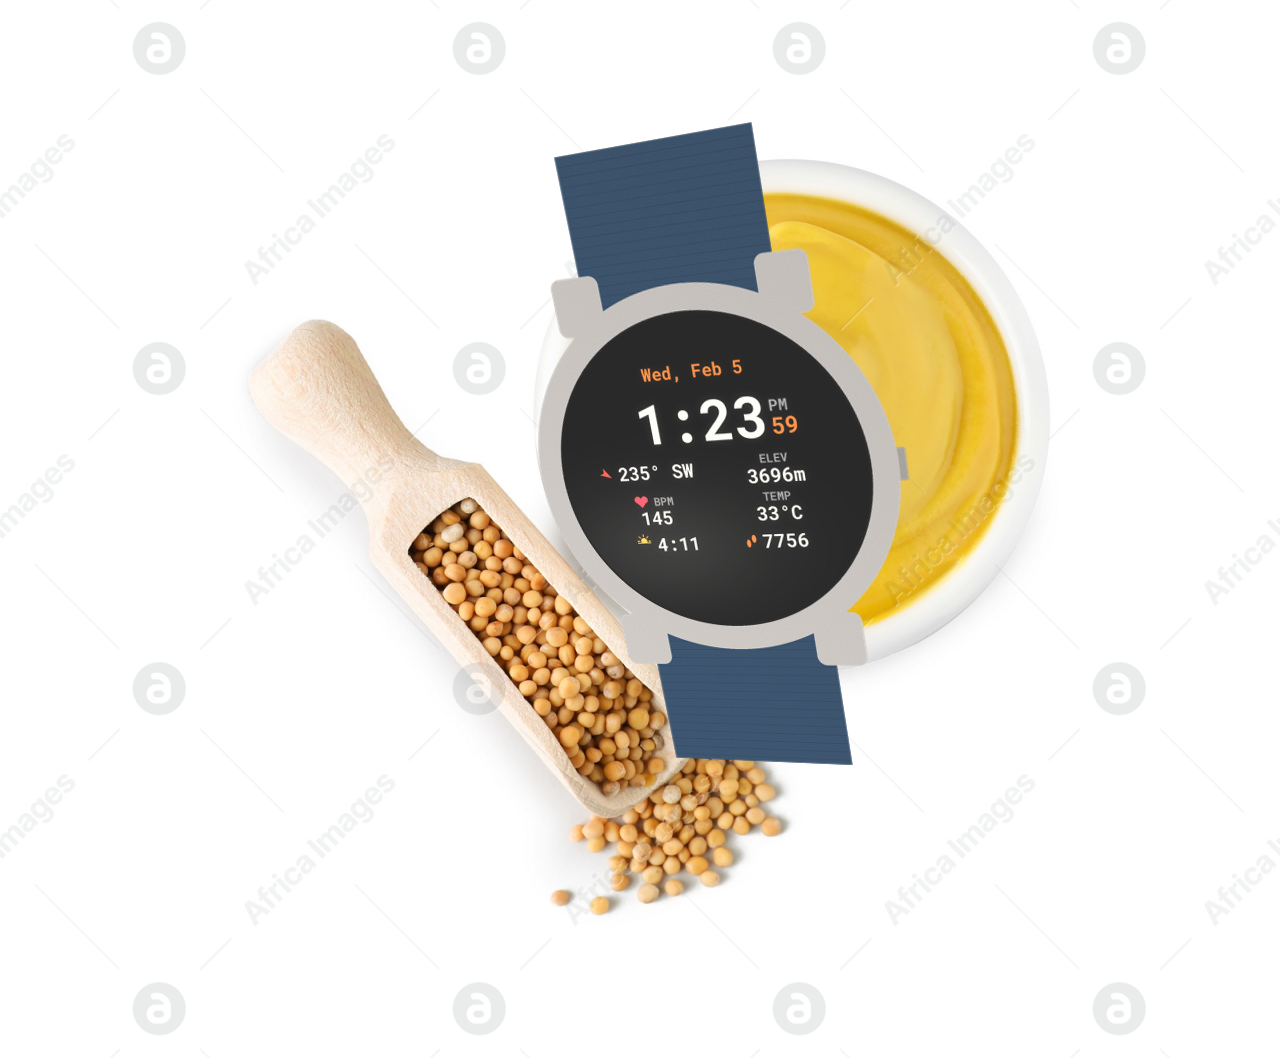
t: 1:23:59
